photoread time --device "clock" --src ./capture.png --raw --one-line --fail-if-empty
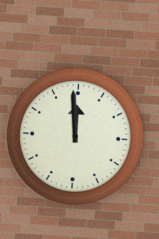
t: 11:59
